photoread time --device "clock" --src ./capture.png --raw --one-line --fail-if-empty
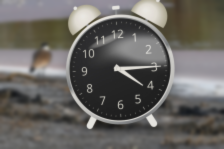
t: 4:15
